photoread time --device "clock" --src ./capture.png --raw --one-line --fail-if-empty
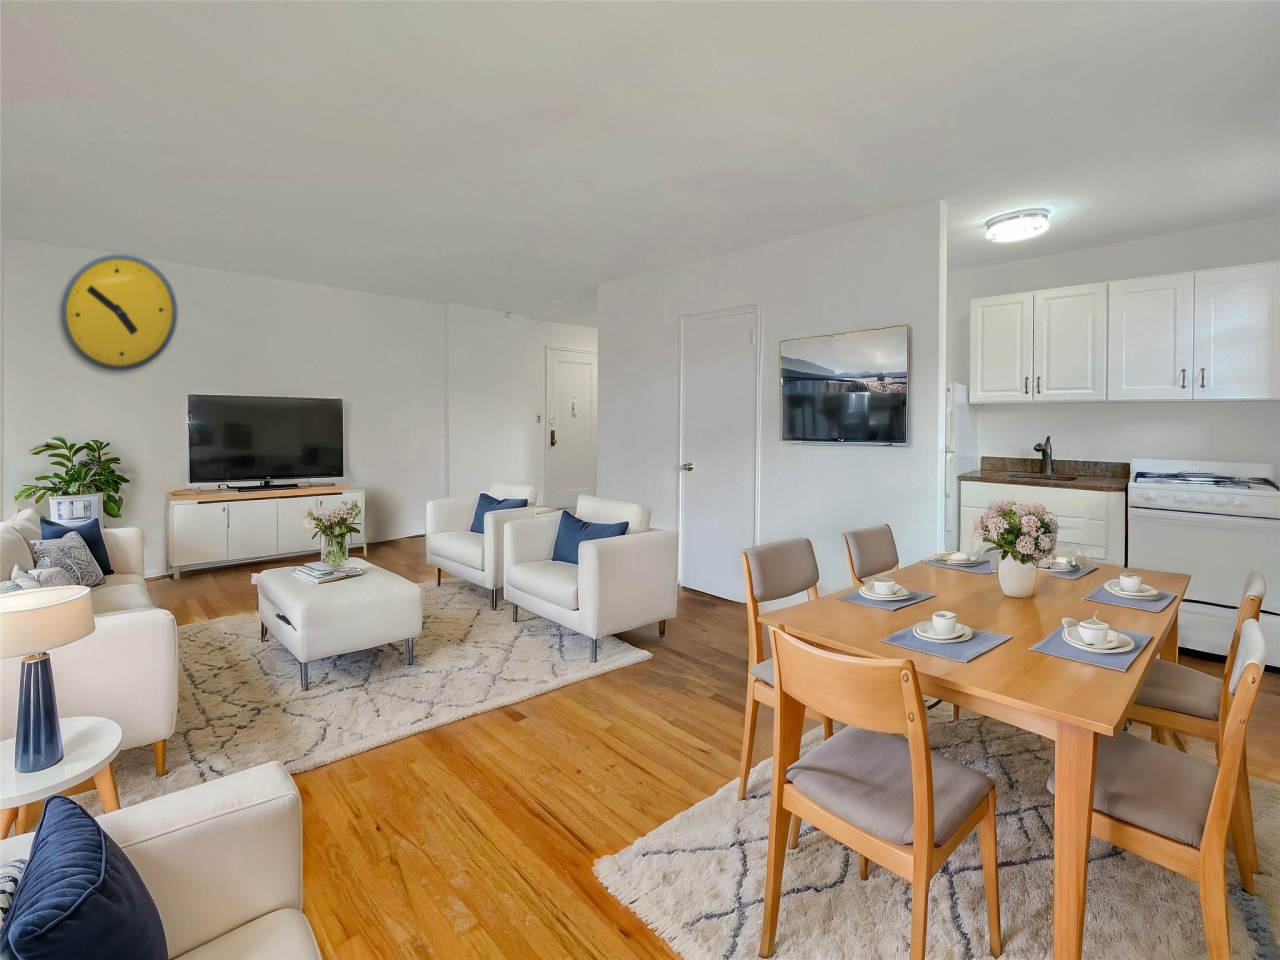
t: 4:52
